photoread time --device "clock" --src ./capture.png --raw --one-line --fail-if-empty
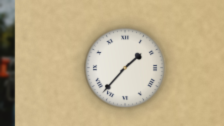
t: 1:37
